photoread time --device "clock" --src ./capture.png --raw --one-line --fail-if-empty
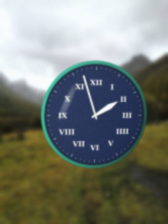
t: 1:57
